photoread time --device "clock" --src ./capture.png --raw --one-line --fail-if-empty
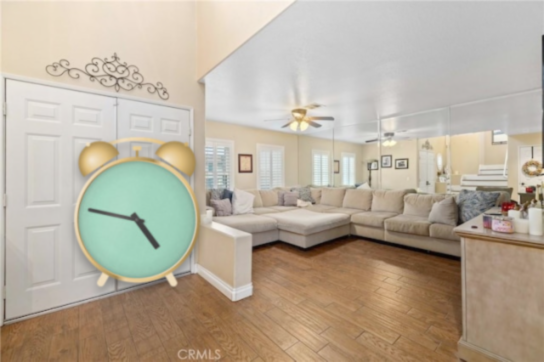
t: 4:47
